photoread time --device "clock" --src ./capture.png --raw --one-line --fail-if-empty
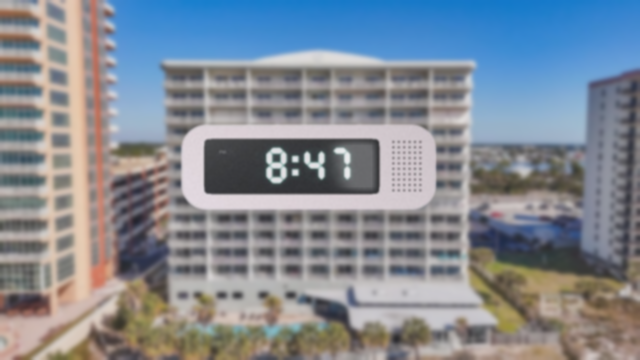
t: 8:47
